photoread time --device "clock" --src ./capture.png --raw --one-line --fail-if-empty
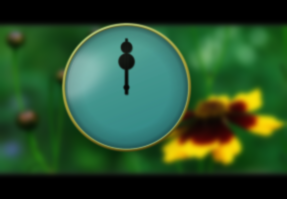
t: 12:00
